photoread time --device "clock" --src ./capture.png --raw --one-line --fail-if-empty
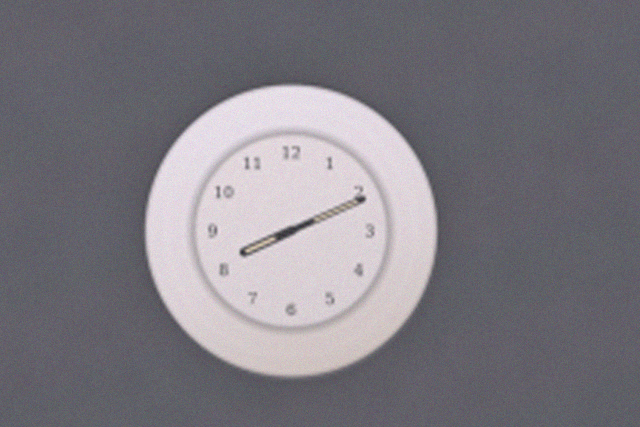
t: 8:11
